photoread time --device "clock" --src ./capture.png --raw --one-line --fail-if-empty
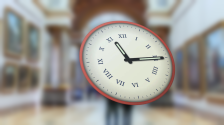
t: 11:15
